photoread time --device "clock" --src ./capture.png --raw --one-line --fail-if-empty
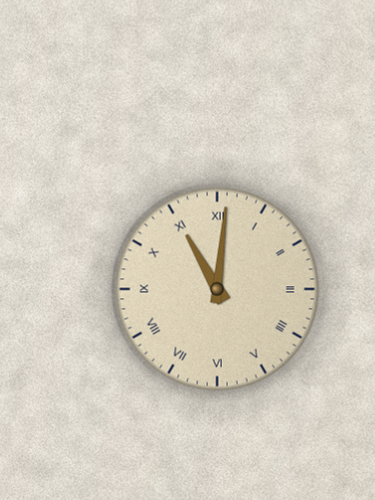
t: 11:01
